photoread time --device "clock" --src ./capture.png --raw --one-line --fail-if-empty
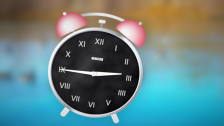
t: 2:45
